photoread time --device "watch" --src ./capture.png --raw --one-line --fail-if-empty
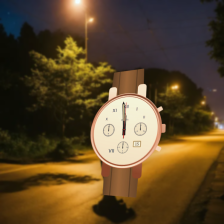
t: 11:59
